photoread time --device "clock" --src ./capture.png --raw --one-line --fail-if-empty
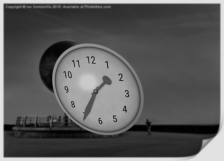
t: 1:35
